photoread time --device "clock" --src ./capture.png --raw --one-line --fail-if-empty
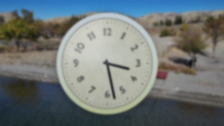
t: 3:28
